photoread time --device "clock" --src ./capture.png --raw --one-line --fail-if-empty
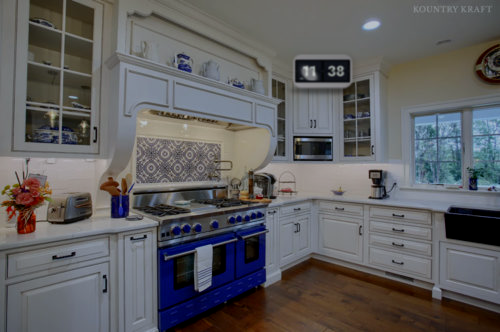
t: 11:38
